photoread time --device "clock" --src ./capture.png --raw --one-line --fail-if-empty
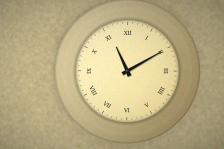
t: 11:10
